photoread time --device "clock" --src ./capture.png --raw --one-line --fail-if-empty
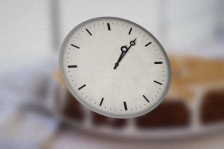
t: 1:07
